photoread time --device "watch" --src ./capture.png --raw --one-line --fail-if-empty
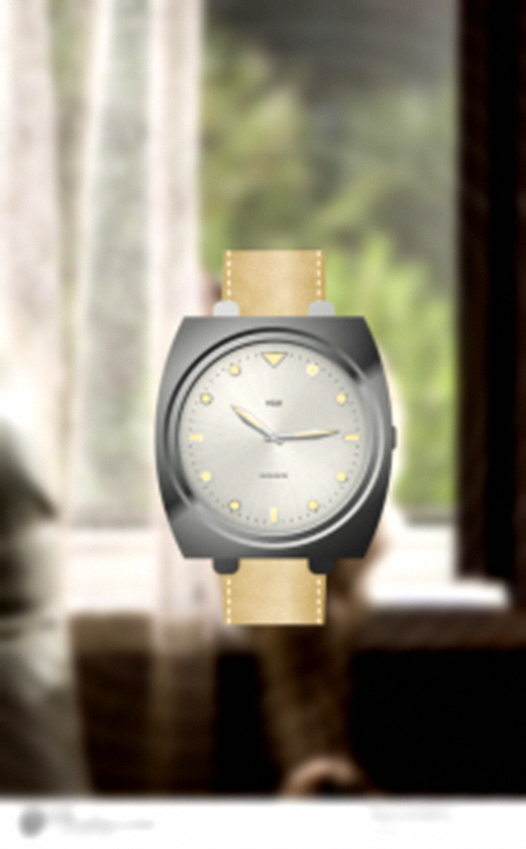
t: 10:14
